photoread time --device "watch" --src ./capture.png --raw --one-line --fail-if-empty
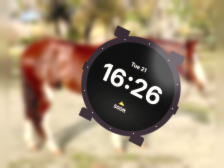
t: 16:26
